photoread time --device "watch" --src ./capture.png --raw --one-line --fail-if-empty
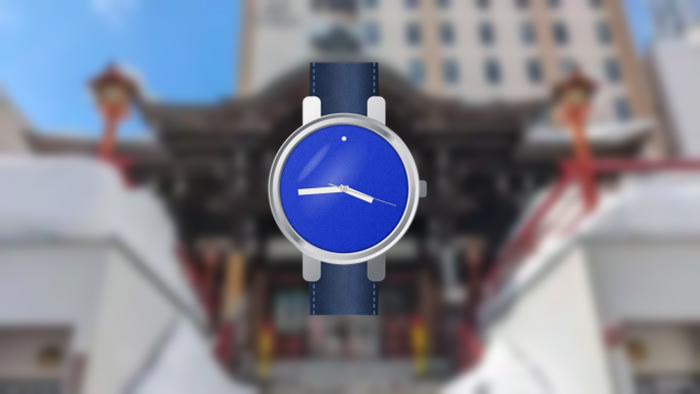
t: 3:44:18
